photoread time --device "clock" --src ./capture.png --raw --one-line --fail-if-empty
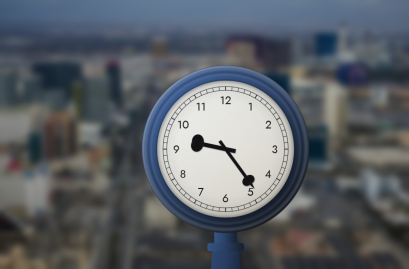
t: 9:24
